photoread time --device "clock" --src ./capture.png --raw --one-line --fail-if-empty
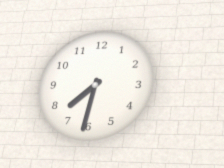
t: 7:31
